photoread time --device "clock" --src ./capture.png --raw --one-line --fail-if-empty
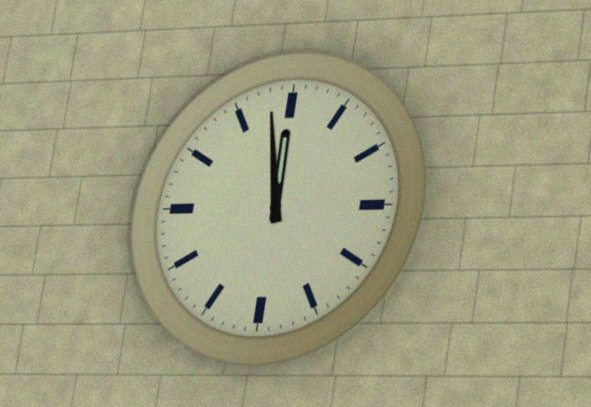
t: 11:58
